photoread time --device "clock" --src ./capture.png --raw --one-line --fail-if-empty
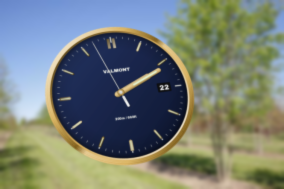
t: 2:10:57
